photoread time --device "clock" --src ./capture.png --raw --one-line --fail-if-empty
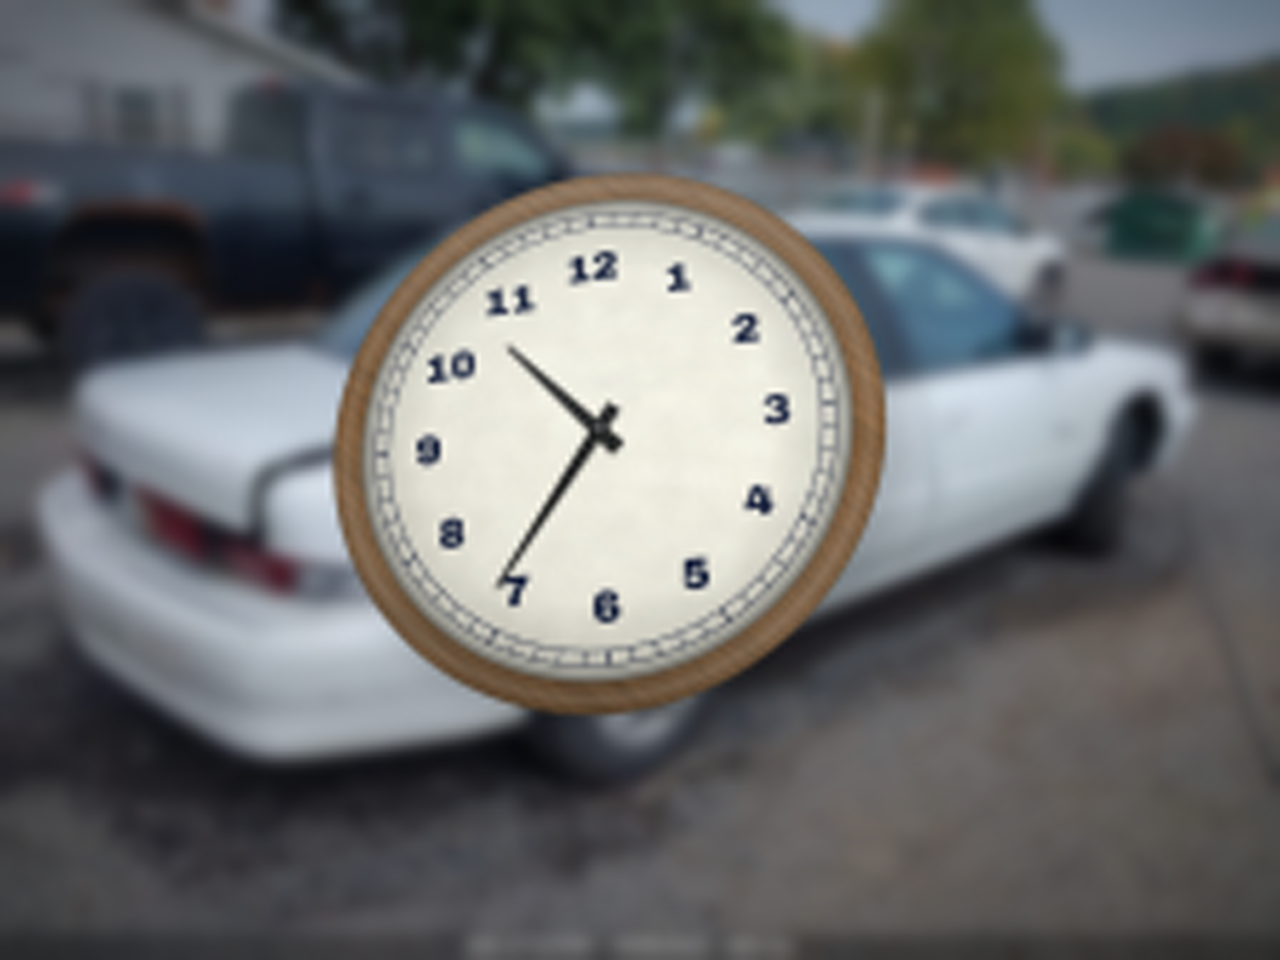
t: 10:36
